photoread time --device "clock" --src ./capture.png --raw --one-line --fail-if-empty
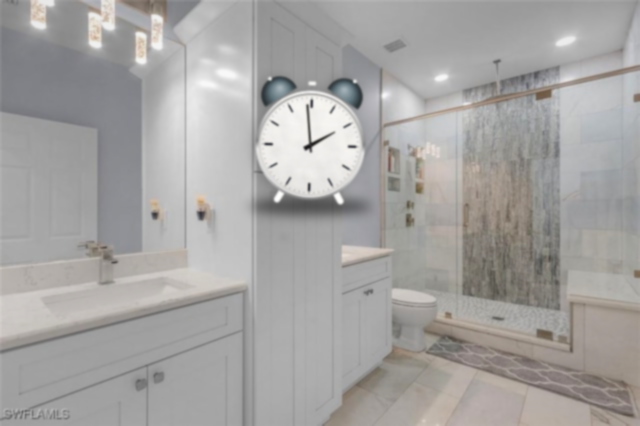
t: 1:59
